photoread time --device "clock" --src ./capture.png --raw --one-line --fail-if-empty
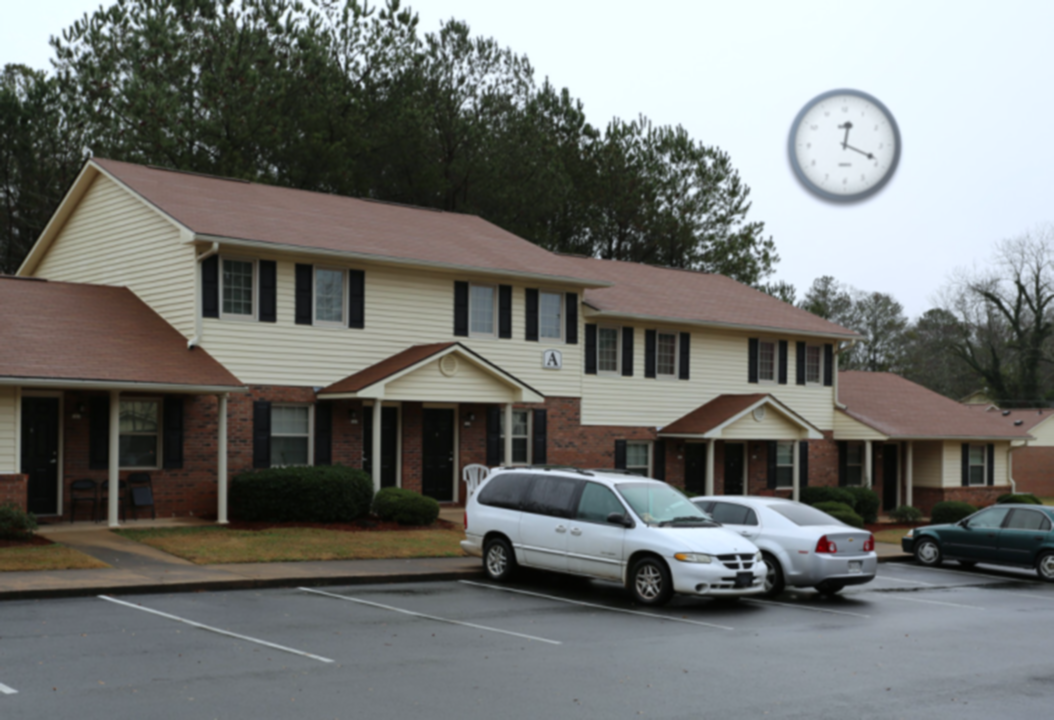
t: 12:19
